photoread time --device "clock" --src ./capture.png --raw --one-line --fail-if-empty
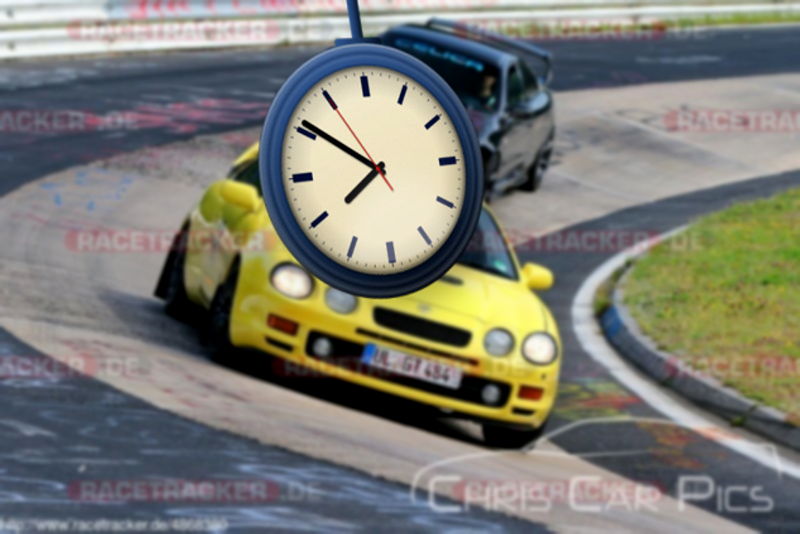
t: 7:50:55
